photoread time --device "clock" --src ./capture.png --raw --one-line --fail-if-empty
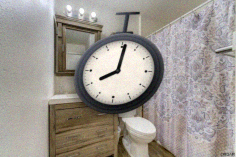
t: 8:01
